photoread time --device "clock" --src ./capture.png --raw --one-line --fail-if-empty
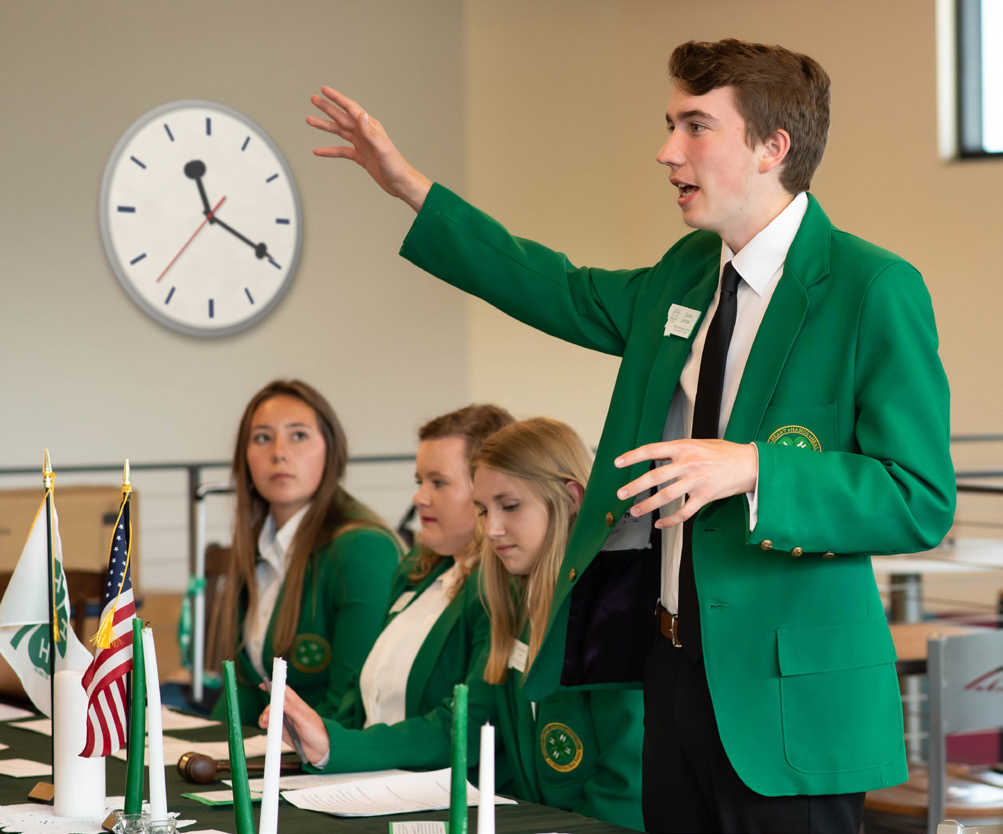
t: 11:19:37
